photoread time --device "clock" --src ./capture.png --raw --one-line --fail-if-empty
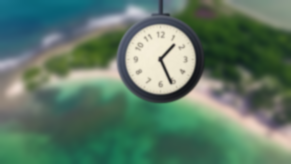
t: 1:26
